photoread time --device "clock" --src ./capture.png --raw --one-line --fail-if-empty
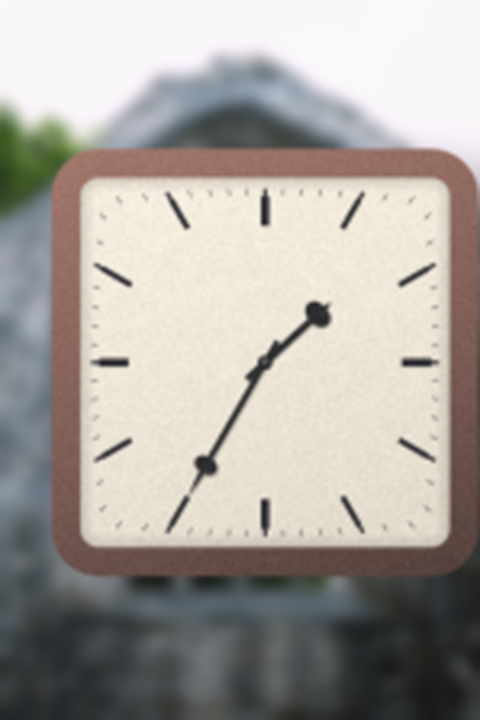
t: 1:35
